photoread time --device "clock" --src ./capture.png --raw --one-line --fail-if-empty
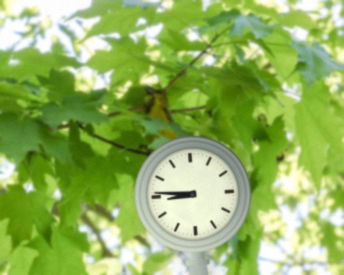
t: 8:46
